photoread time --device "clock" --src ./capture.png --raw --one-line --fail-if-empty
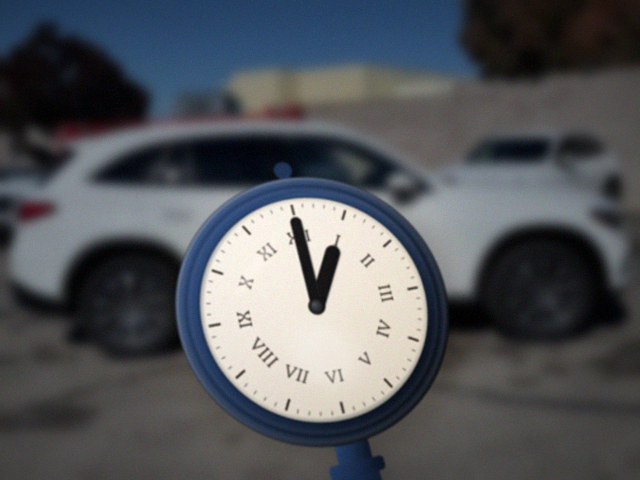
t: 1:00
